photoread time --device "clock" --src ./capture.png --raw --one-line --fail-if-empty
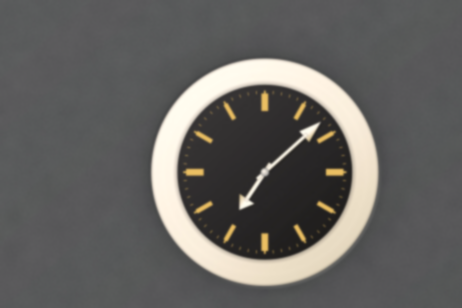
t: 7:08
